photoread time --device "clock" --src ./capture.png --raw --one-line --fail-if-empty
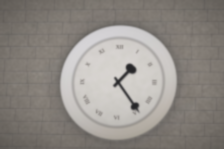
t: 1:24
